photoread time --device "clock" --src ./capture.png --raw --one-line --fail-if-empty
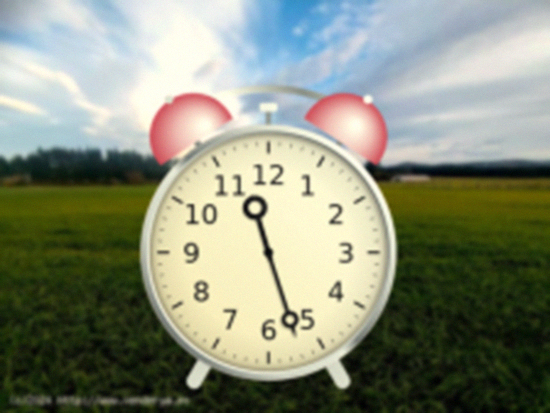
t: 11:27
